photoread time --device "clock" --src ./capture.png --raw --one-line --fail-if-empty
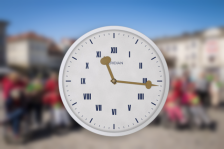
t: 11:16
